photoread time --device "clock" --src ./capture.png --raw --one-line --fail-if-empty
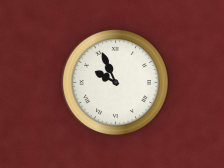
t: 9:56
